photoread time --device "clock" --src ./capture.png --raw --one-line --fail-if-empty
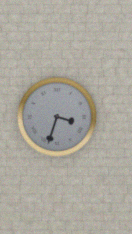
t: 3:33
